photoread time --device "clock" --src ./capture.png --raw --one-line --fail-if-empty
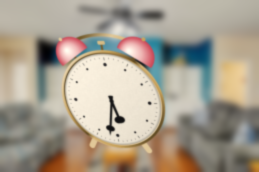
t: 5:32
